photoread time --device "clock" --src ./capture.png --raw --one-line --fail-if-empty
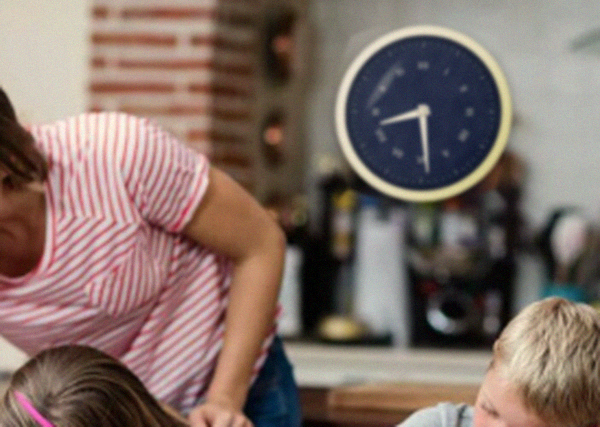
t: 8:29
